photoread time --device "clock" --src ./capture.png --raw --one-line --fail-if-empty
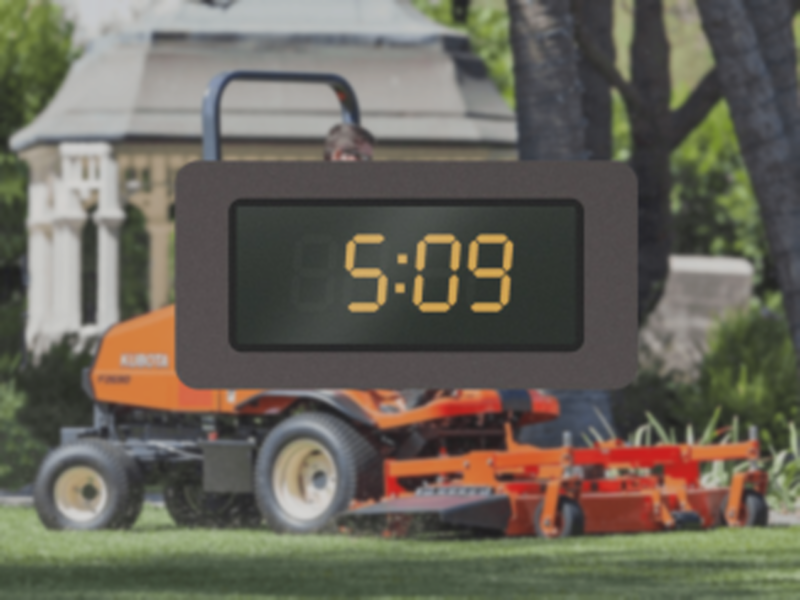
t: 5:09
